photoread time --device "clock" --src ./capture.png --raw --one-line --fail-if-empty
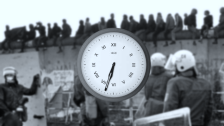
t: 6:33
